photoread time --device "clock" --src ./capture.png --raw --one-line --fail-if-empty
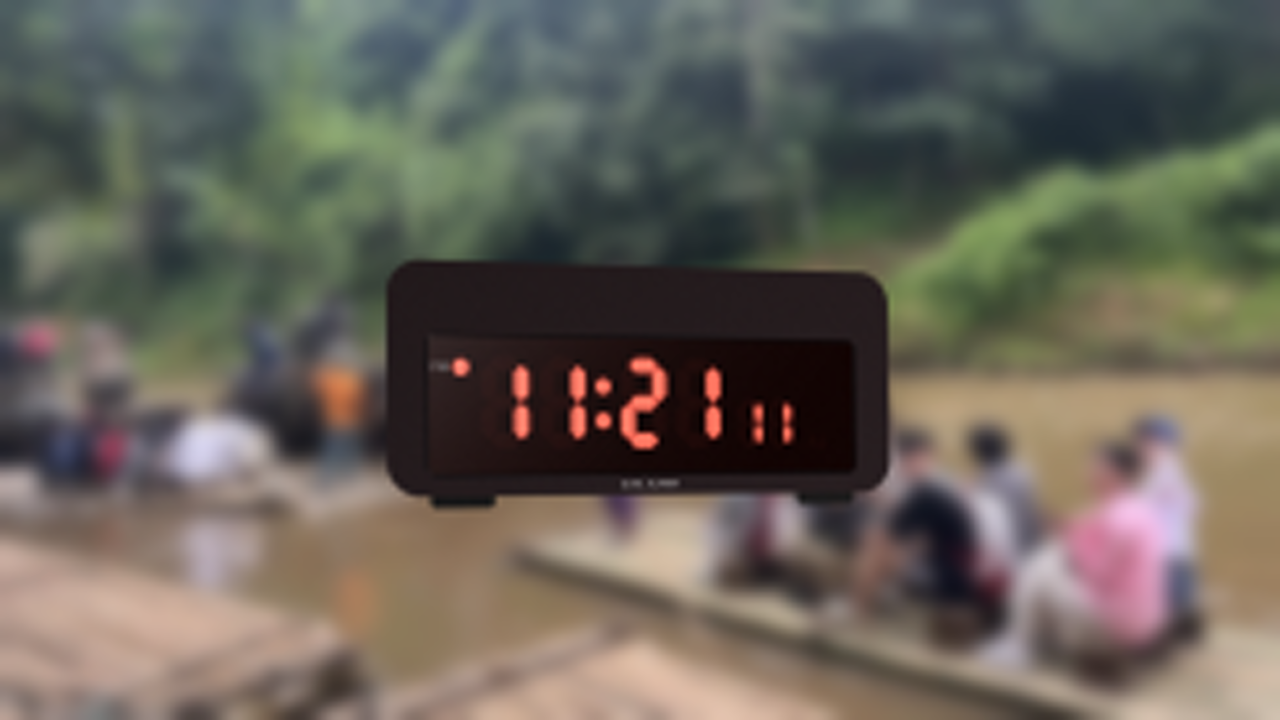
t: 11:21:11
